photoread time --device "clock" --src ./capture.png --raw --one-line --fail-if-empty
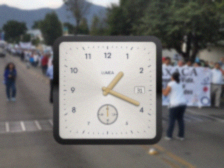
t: 1:19
